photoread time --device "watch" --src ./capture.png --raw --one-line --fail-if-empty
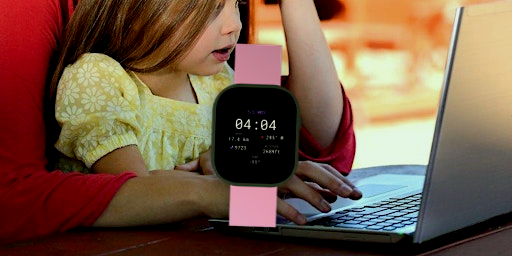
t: 4:04
